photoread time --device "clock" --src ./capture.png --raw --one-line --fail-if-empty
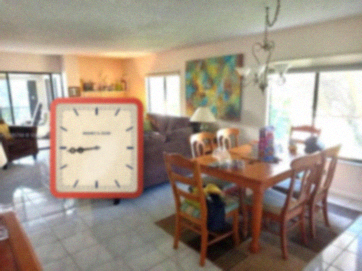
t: 8:44
